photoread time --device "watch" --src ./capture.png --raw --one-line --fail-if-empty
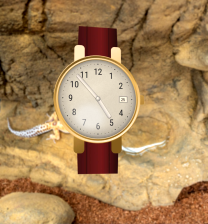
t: 4:53
